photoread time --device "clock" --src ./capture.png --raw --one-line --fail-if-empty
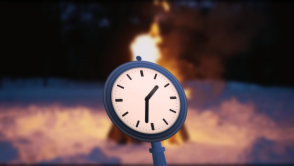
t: 1:32
